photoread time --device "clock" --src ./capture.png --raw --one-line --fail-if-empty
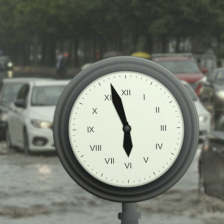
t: 5:57
